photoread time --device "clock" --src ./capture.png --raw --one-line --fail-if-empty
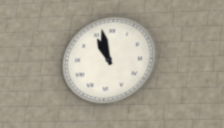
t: 10:57
